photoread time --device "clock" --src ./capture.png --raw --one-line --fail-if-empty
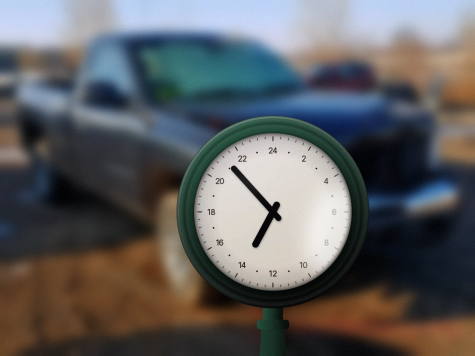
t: 13:53
